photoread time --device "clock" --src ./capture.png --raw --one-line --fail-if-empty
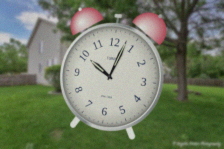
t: 10:03
